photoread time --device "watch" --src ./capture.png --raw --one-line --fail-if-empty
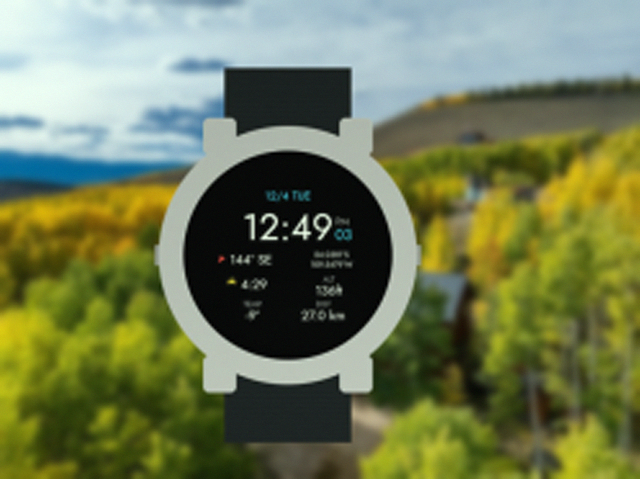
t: 12:49
